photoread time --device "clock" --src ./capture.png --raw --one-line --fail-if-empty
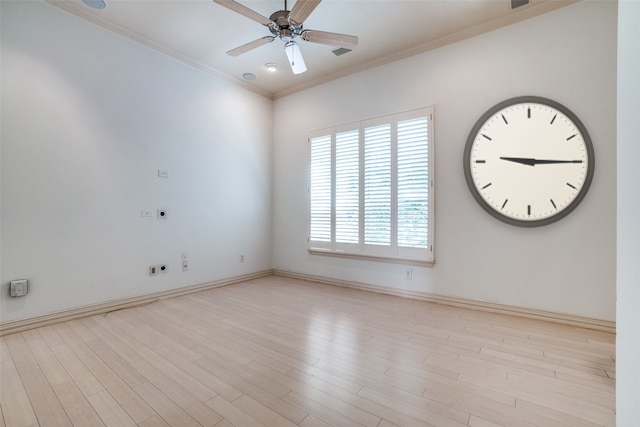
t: 9:15
